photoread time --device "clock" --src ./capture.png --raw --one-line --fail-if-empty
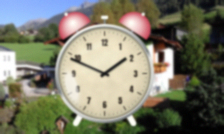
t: 1:49
